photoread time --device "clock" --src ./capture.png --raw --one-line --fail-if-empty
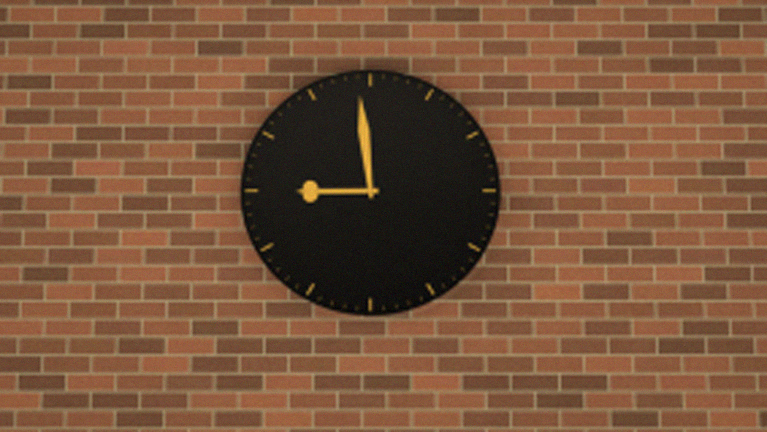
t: 8:59
